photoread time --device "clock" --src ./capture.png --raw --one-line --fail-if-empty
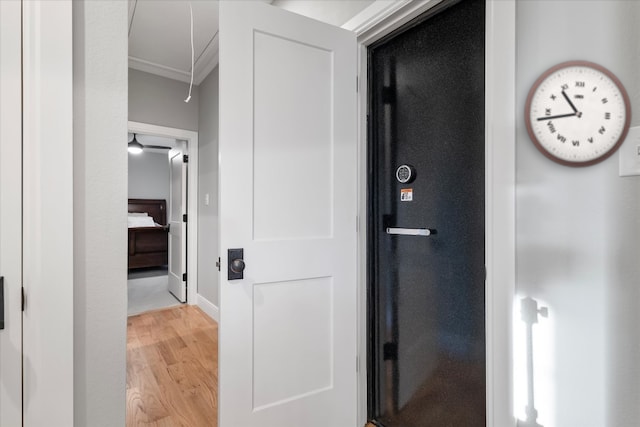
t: 10:43
